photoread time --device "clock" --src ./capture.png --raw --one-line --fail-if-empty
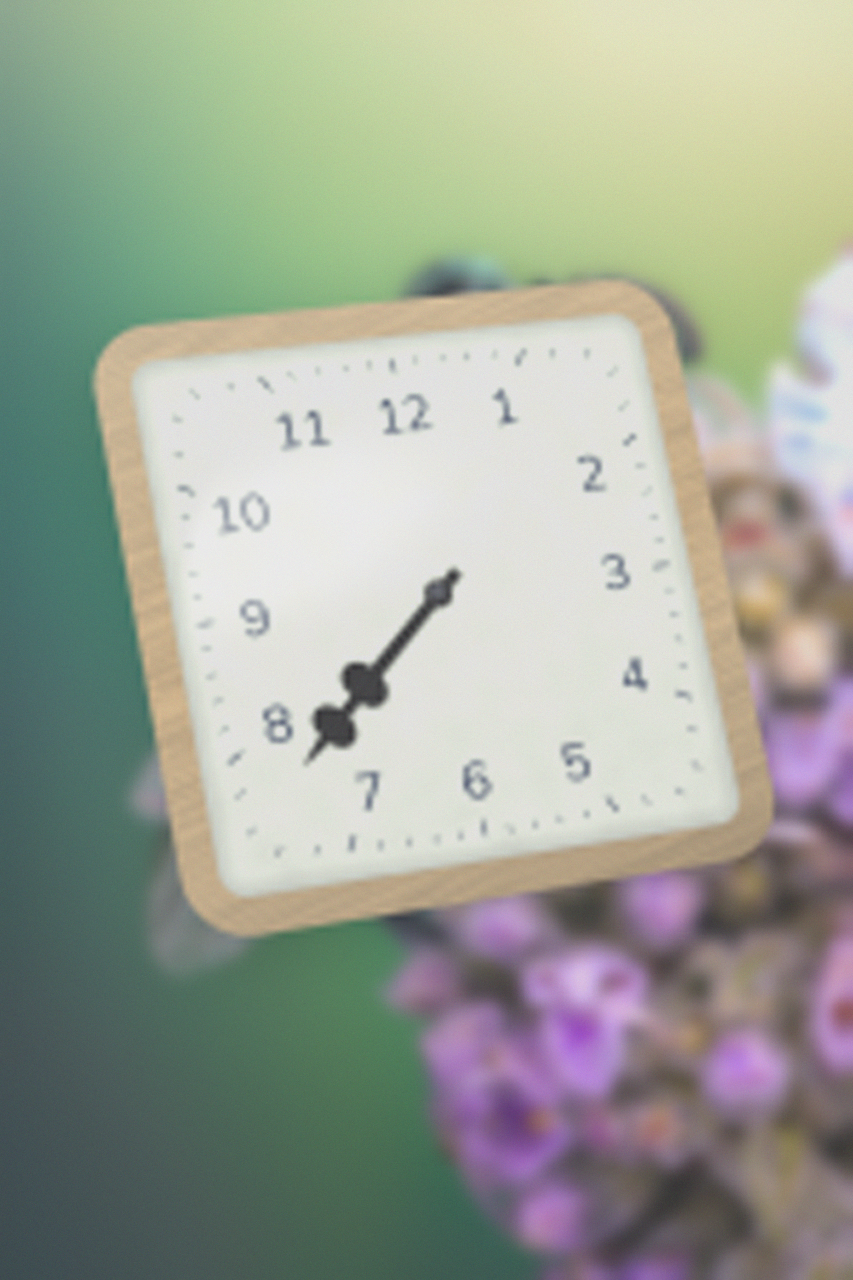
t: 7:38
